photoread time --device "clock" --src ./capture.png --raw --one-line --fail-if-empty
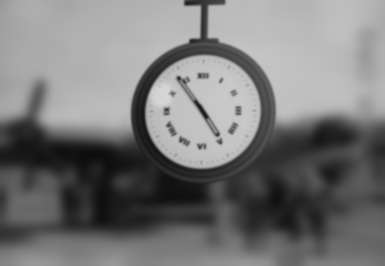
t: 4:54
